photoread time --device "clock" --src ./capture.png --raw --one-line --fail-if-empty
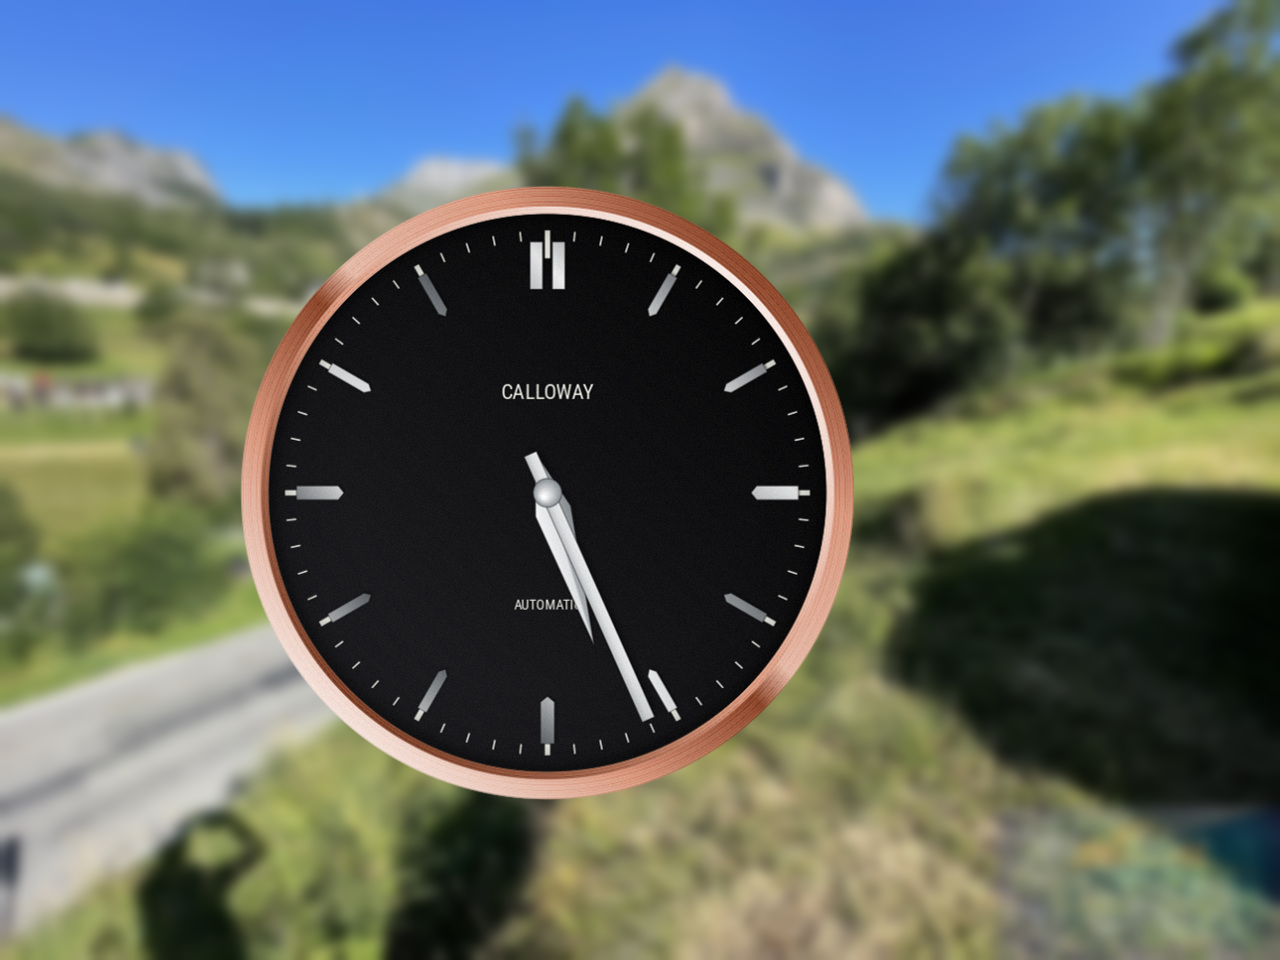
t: 5:26
